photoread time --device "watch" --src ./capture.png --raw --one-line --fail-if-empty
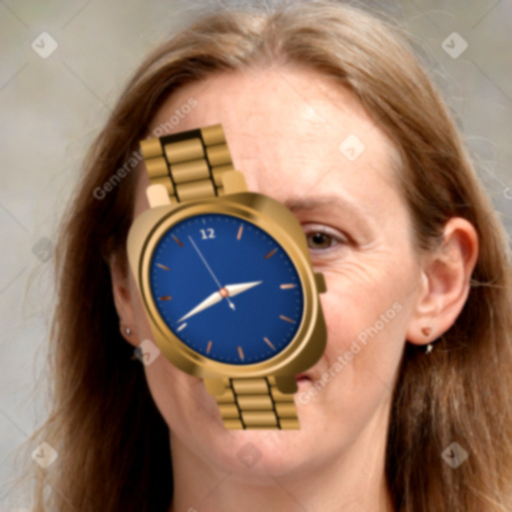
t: 2:40:57
